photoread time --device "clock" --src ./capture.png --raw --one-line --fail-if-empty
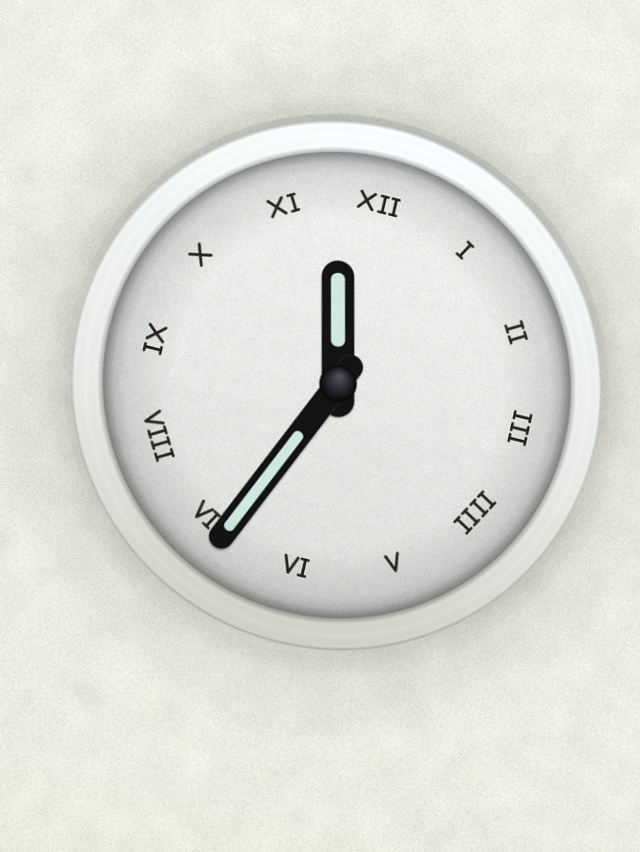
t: 11:34
